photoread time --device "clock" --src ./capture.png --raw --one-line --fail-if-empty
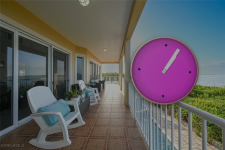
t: 1:05
